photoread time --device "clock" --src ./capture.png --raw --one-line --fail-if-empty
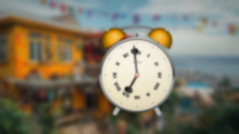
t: 6:59
